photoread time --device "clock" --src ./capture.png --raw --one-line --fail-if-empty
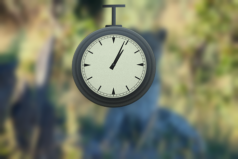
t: 1:04
